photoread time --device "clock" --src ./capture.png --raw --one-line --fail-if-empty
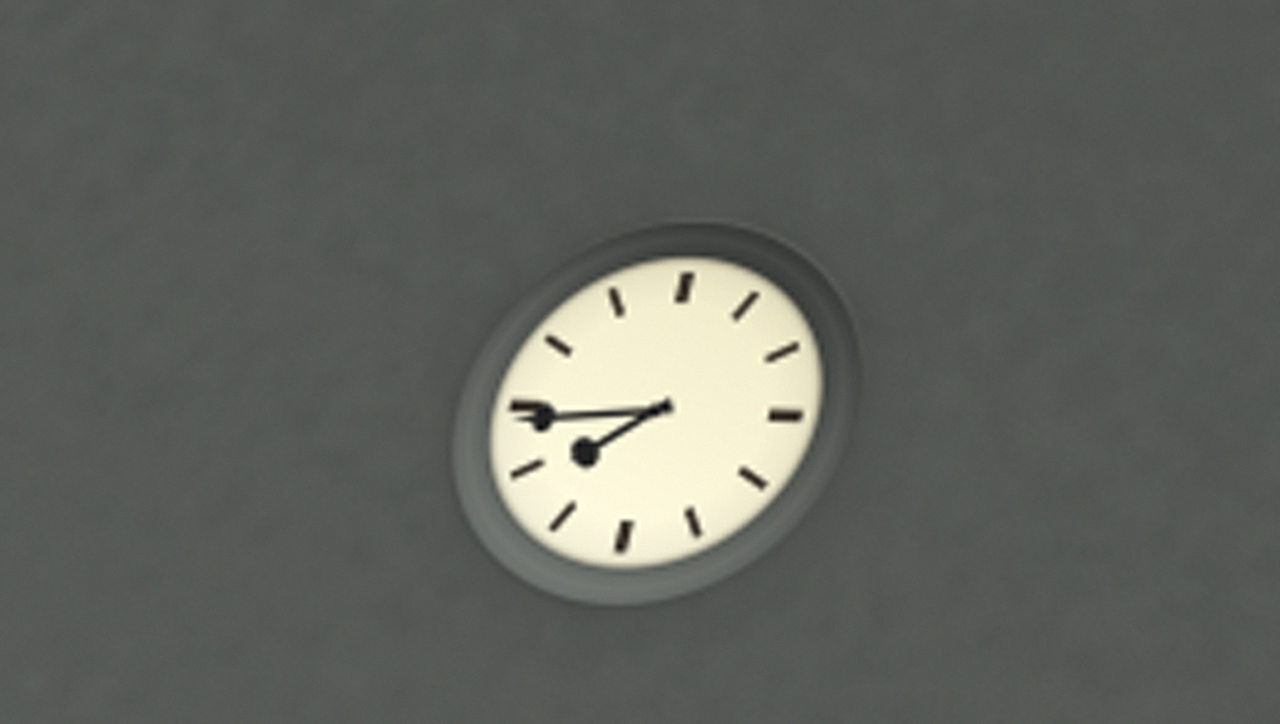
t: 7:44
